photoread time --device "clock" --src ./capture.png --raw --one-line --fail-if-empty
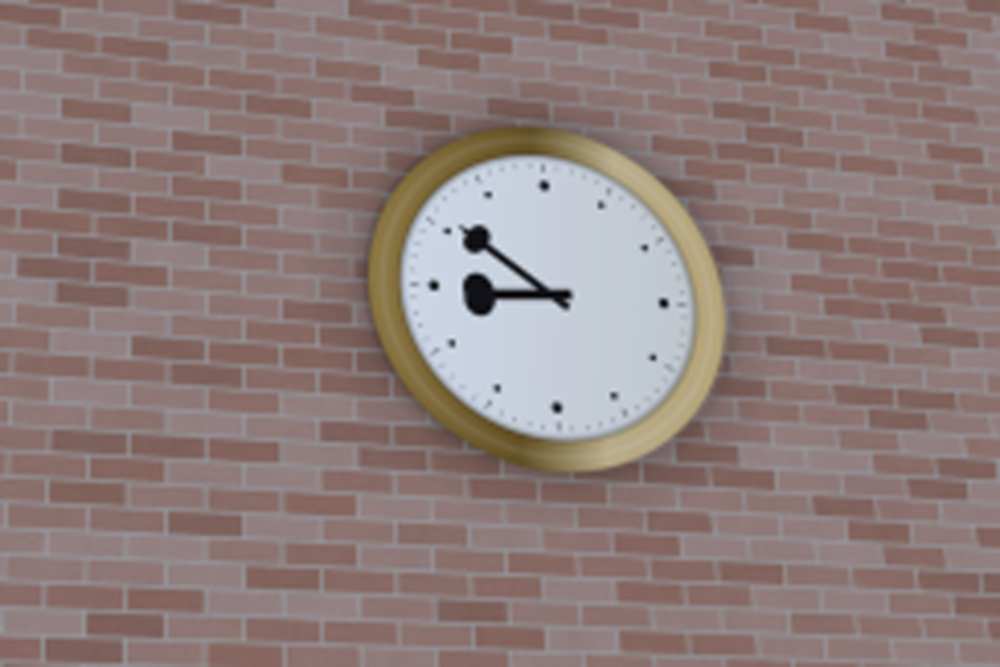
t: 8:51
